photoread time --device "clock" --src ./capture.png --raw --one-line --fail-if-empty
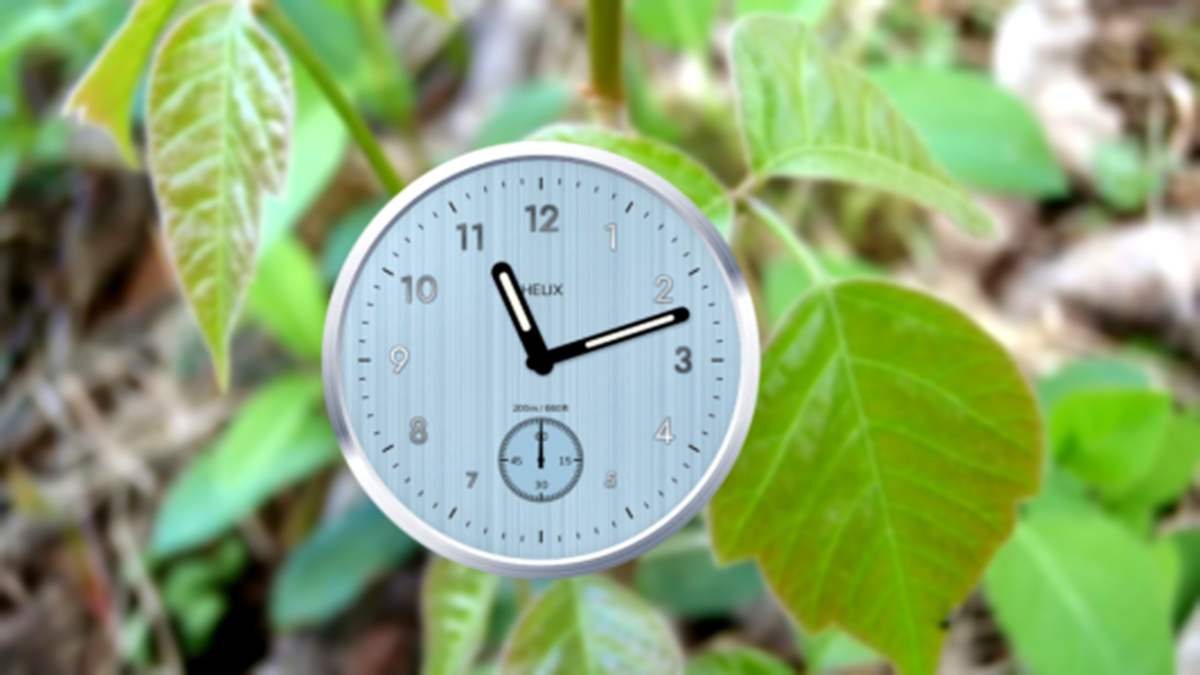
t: 11:12
